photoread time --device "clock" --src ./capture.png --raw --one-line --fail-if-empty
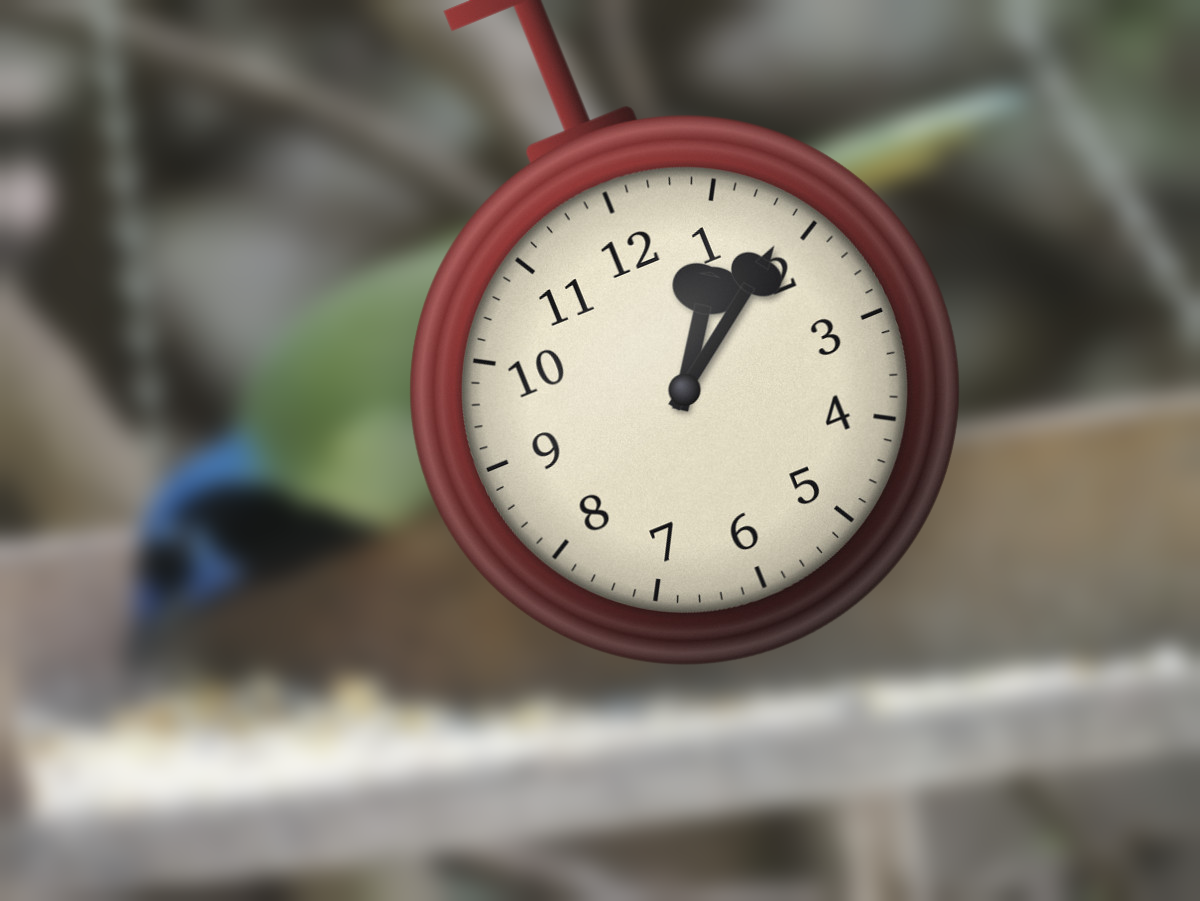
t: 1:09
